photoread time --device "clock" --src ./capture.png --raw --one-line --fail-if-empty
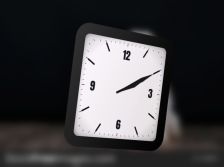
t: 2:10
